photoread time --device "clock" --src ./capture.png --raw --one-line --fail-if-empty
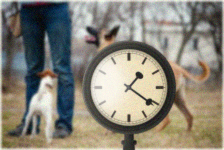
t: 1:21
